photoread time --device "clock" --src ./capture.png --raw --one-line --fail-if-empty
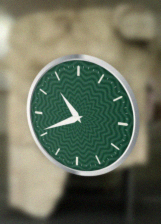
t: 10:41
